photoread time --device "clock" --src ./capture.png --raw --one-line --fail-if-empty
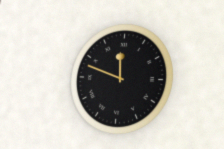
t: 11:48
